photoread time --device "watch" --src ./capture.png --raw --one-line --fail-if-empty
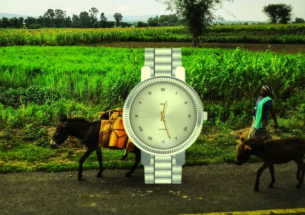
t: 12:27
